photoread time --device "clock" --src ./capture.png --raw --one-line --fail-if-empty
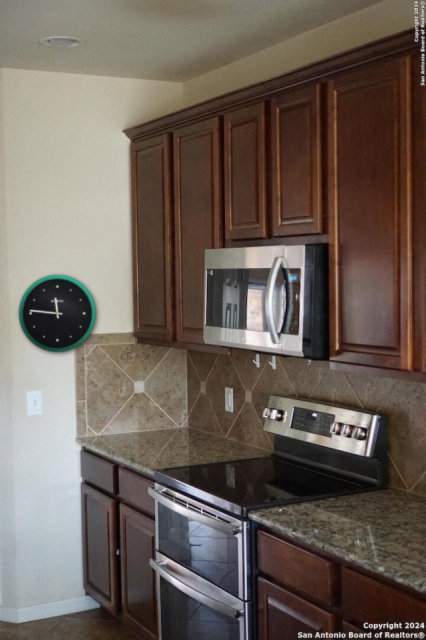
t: 11:46
